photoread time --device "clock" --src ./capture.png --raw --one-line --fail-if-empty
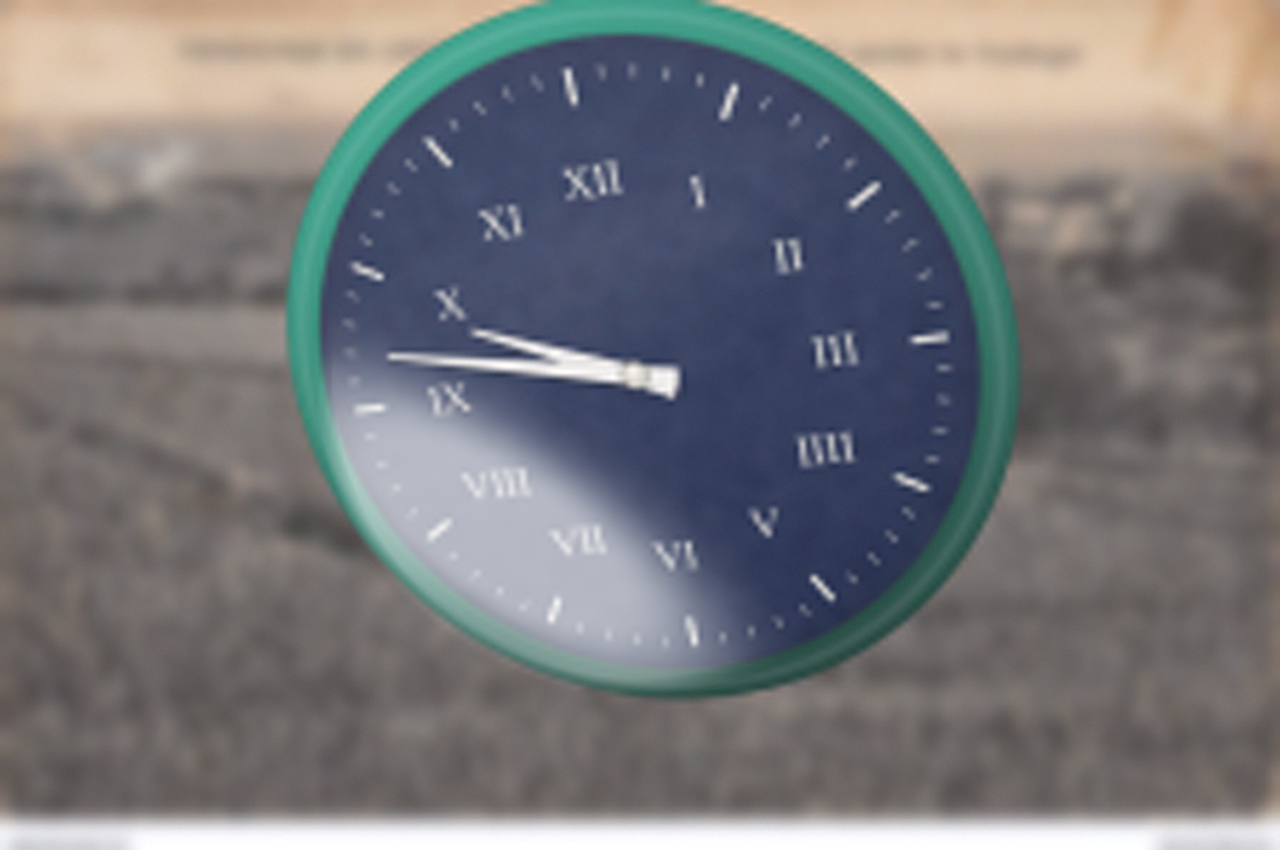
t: 9:47
